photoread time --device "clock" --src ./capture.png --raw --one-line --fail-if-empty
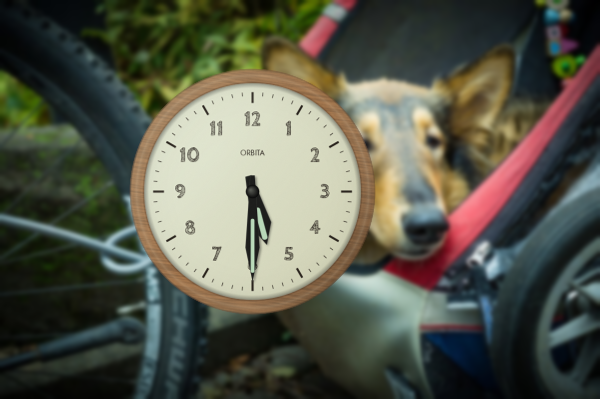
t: 5:30
